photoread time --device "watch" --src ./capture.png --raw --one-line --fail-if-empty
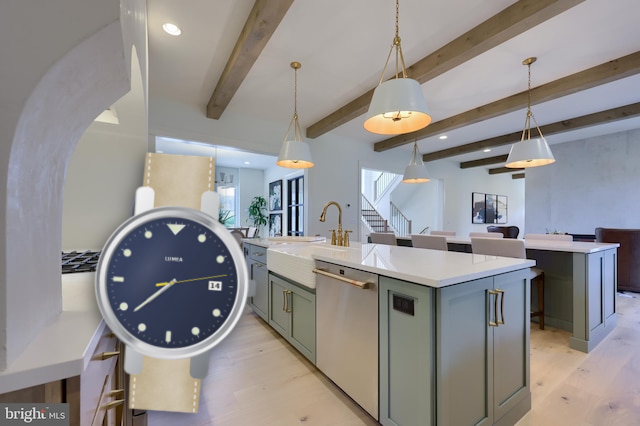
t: 7:38:13
